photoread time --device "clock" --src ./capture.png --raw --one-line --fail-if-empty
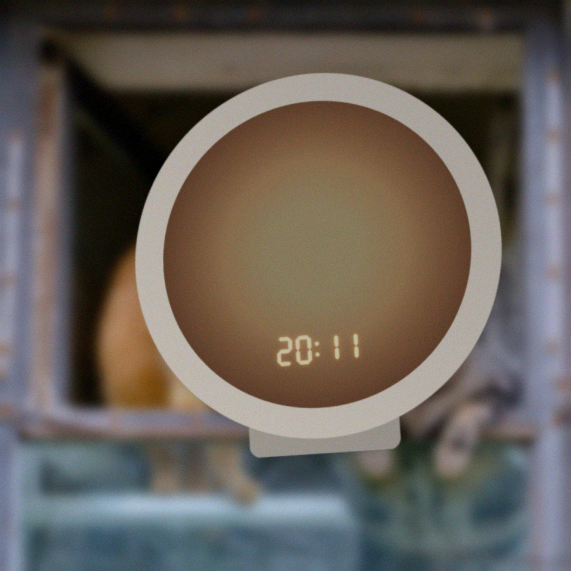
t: 20:11
